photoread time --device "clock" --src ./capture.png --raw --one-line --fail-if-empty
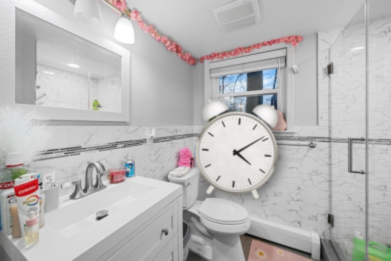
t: 4:09
